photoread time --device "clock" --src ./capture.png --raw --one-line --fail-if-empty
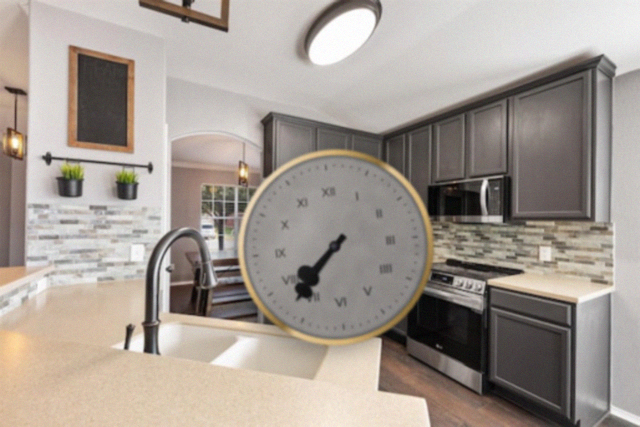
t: 7:37
